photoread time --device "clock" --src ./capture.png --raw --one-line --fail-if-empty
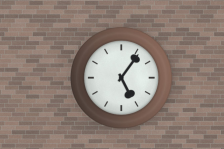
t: 5:06
